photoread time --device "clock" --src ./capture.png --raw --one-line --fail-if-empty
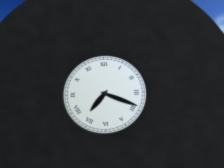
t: 7:19
